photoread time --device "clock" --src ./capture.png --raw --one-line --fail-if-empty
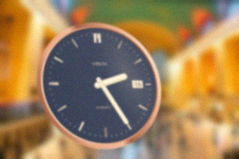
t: 2:25
